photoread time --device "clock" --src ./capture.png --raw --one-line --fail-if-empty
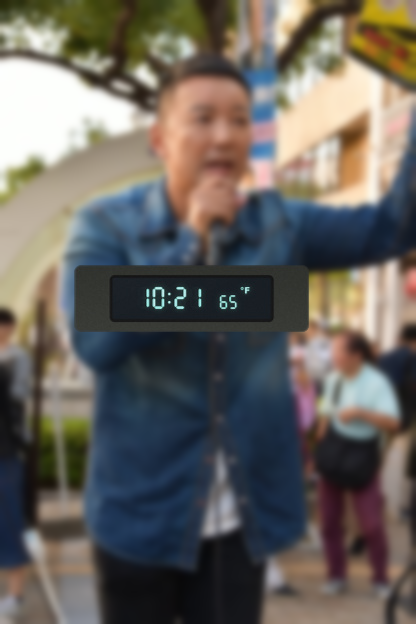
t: 10:21
